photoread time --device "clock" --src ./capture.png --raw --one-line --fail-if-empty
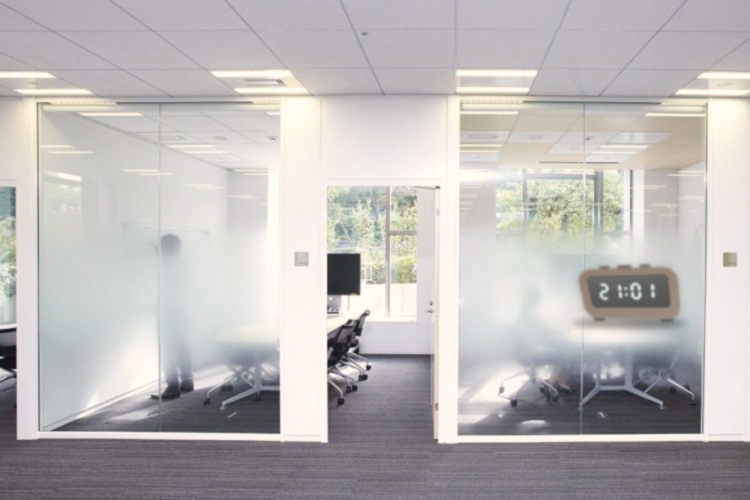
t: 21:01
